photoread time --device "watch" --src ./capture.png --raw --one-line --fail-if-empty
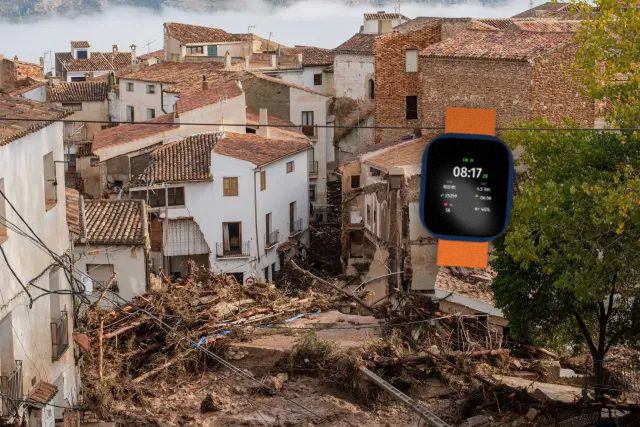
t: 8:17
